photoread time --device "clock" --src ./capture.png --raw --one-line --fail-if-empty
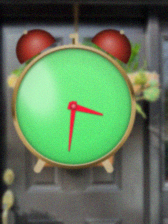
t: 3:31
